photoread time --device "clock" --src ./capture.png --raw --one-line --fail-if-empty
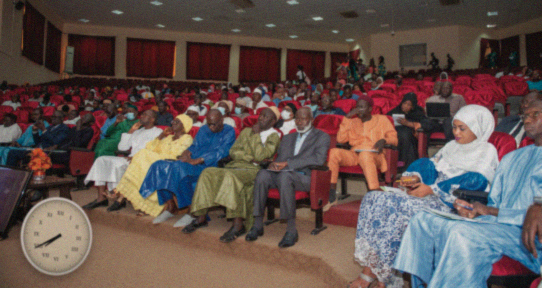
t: 7:40
